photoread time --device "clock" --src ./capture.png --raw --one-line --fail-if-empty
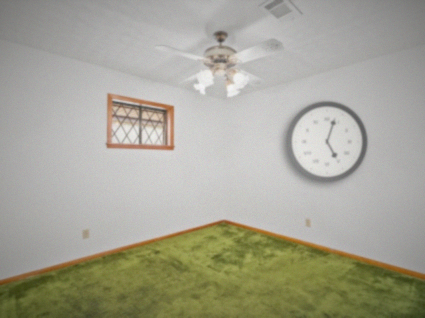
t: 5:03
